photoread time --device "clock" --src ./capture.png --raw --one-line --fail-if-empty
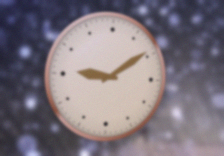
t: 9:09
